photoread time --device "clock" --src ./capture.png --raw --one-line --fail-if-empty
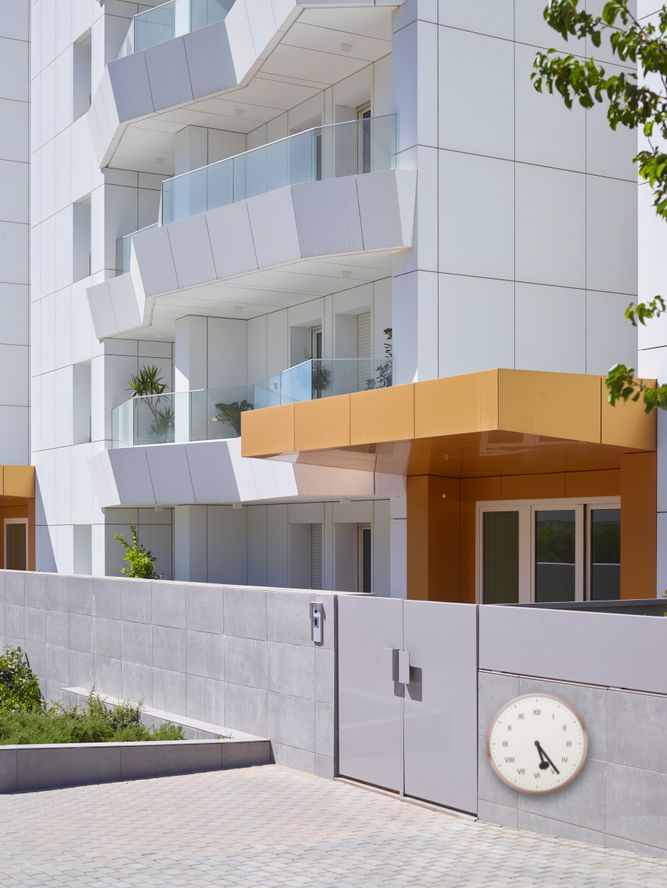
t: 5:24
